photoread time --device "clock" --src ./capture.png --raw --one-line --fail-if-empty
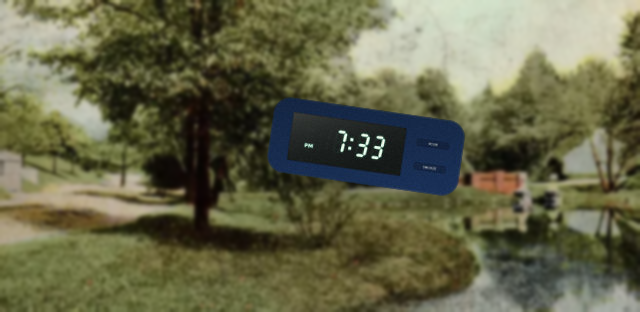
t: 7:33
